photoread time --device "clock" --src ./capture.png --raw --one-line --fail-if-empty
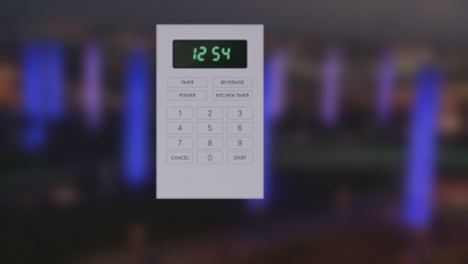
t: 12:54
